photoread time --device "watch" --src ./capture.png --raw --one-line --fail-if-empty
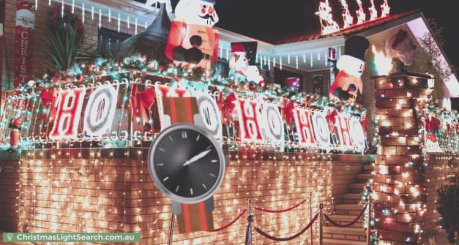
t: 2:11
